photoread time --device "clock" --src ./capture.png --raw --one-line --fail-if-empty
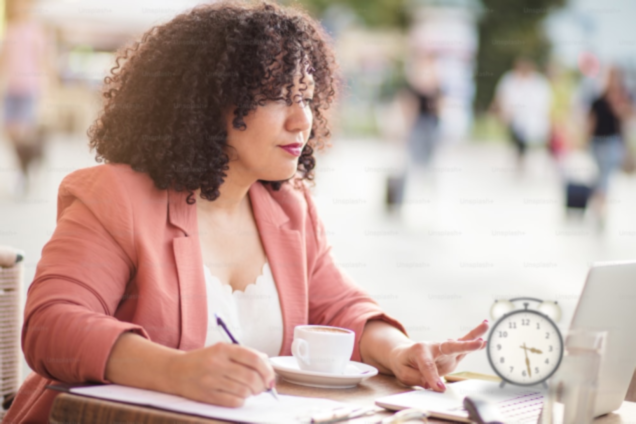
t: 3:28
